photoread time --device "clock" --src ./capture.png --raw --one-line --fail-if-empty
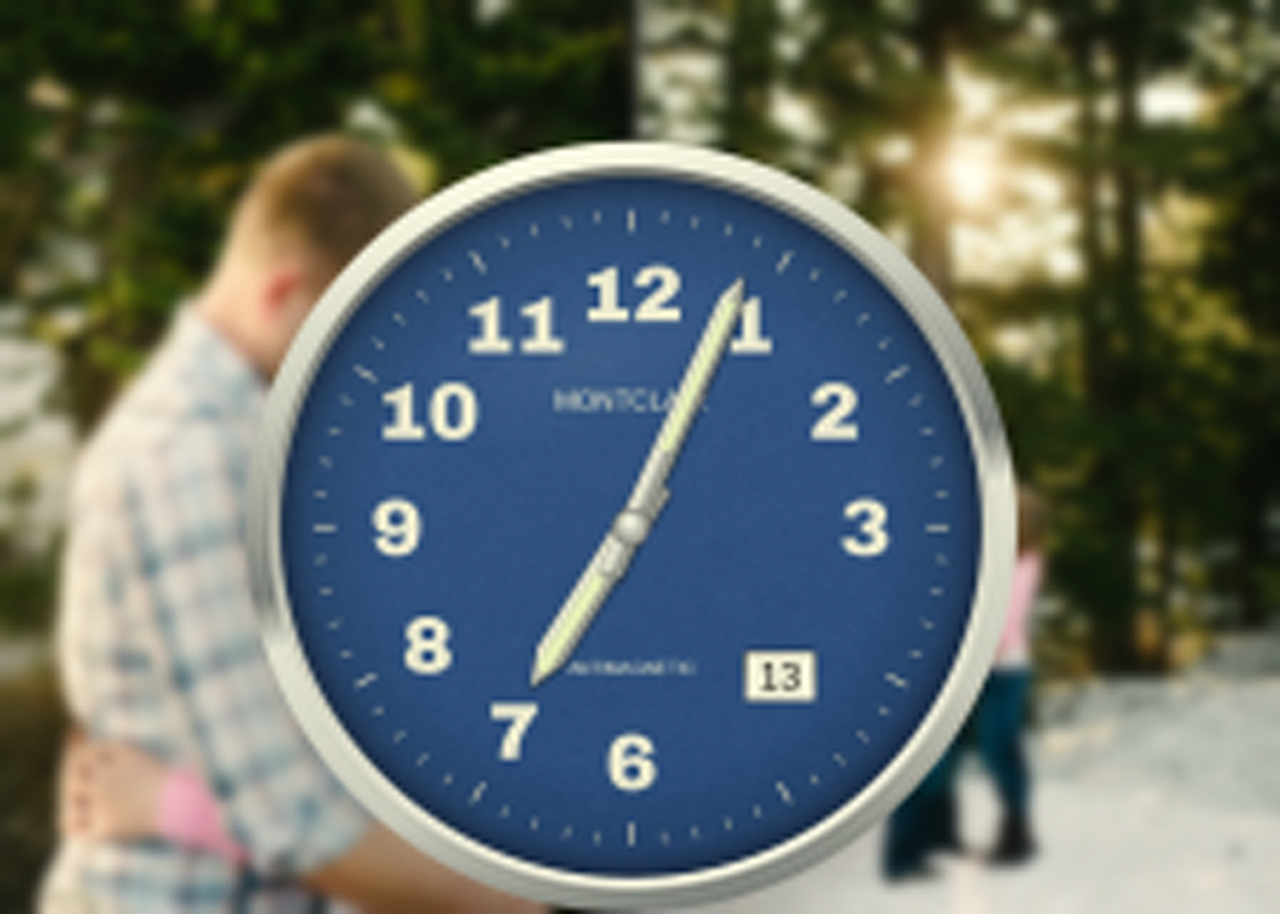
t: 7:04
